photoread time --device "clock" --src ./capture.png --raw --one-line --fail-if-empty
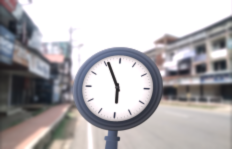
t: 5:56
